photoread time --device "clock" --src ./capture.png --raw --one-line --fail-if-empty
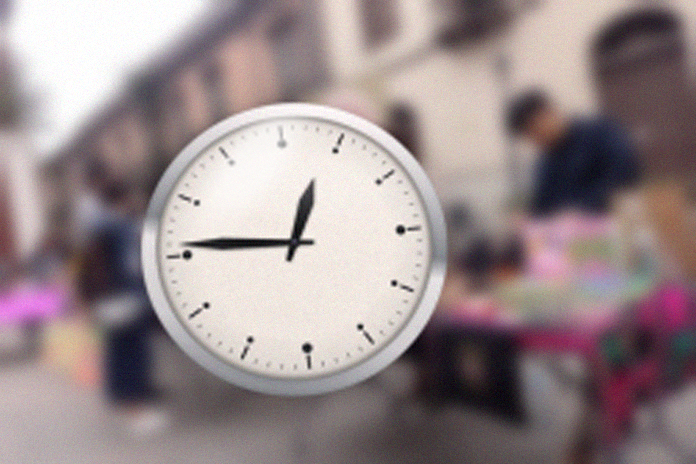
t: 12:46
